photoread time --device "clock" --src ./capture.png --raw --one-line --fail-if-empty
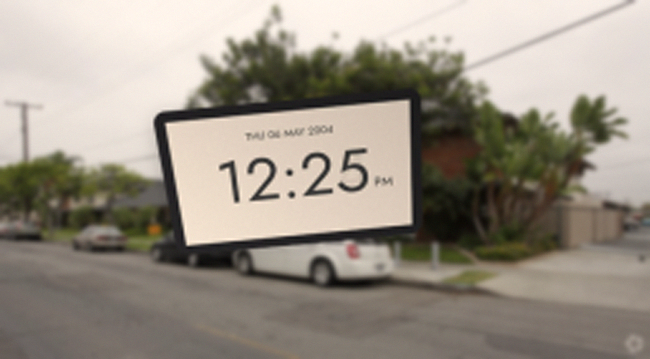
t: 12:25
